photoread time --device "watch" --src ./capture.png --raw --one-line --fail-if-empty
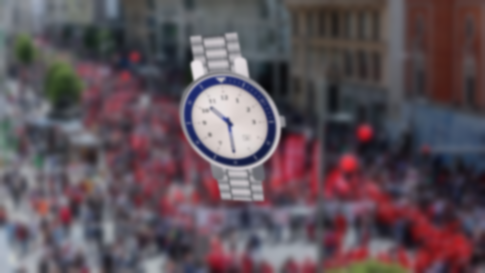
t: 10:30
